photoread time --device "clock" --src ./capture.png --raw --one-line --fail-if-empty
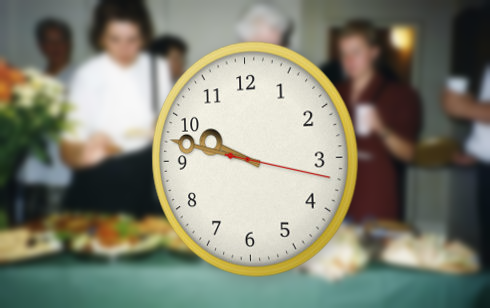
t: 9:47:17
